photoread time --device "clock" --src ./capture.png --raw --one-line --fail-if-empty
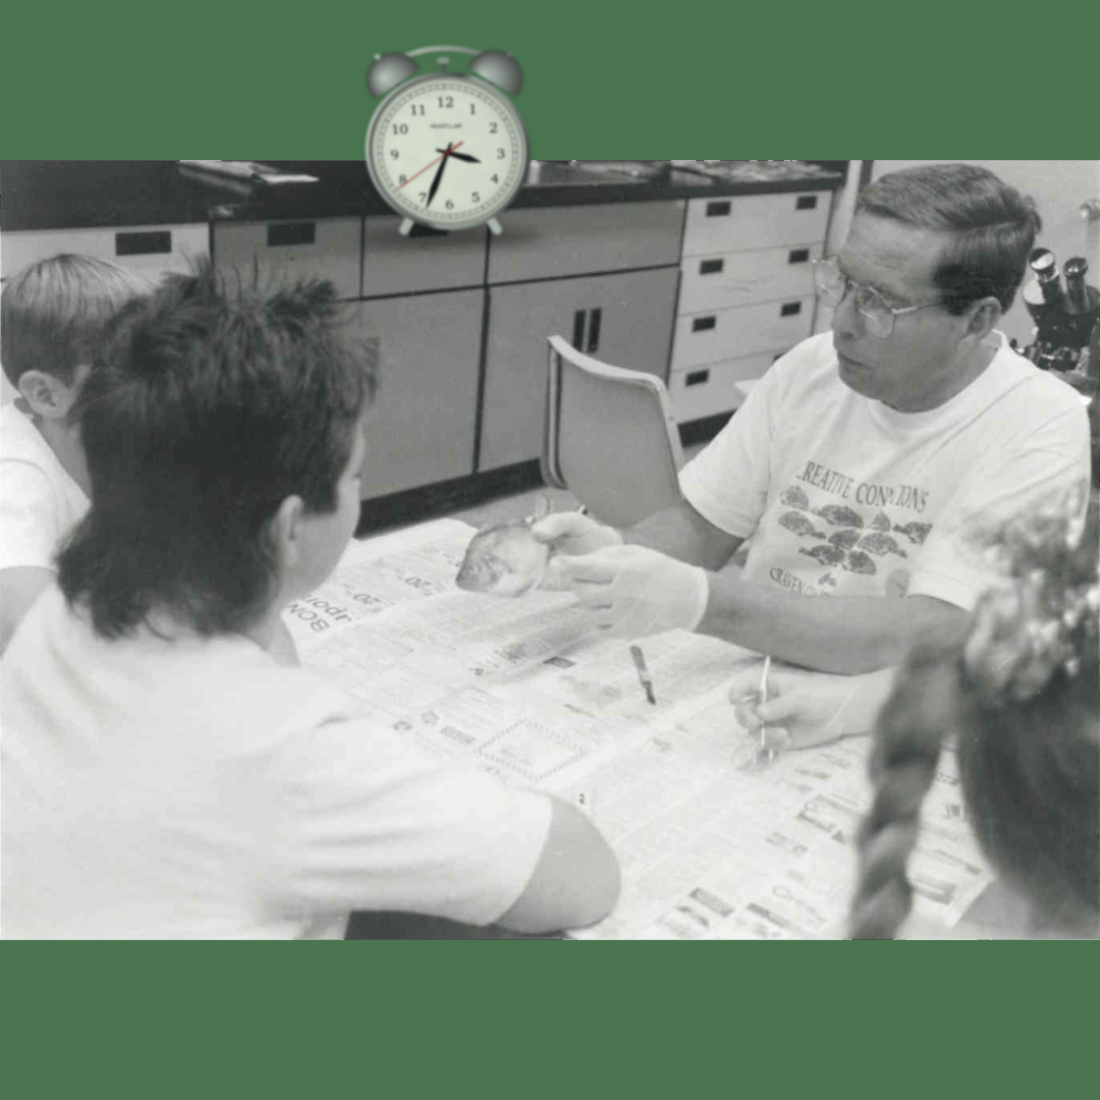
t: 3:33:39
